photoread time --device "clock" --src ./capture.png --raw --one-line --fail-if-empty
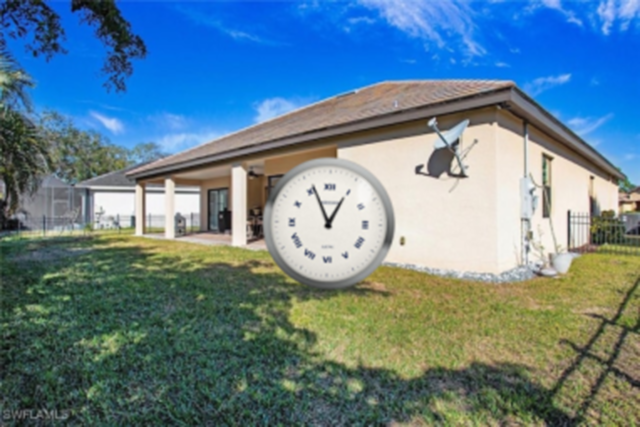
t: 12:56
